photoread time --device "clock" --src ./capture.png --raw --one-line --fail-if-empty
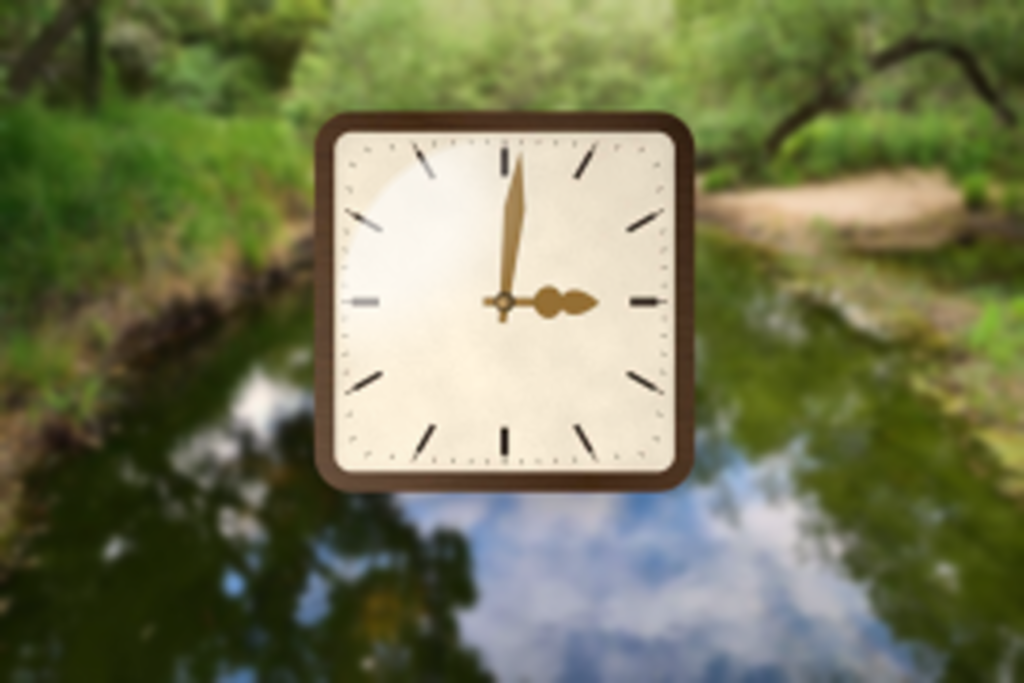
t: 3:01
